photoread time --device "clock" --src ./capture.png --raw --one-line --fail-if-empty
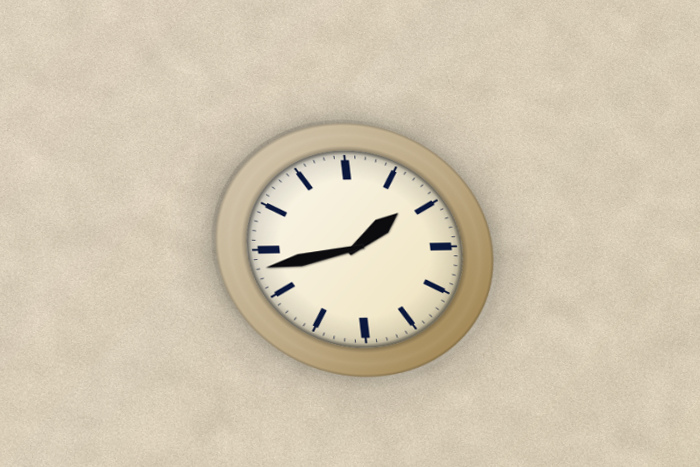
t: 1:43
